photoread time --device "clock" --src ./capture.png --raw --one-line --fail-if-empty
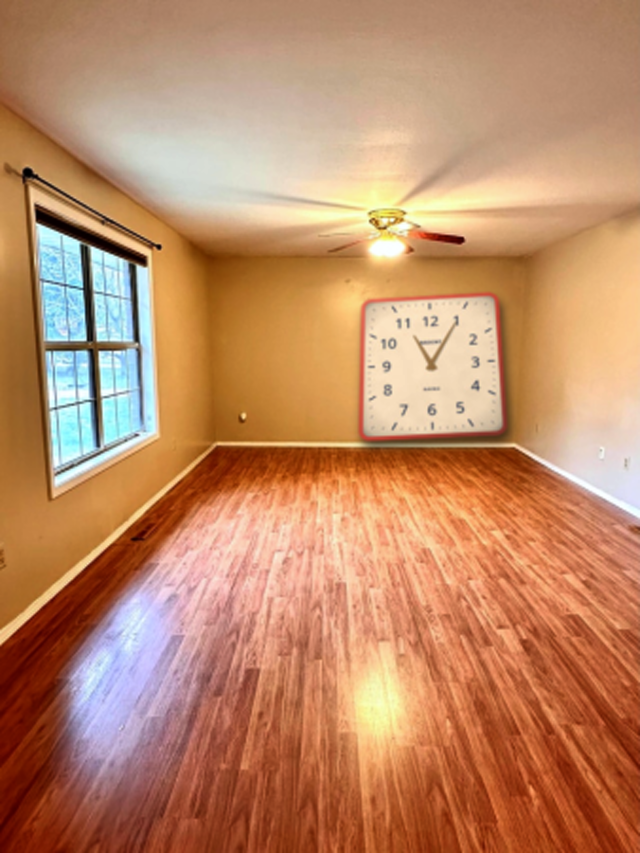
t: 11:05
